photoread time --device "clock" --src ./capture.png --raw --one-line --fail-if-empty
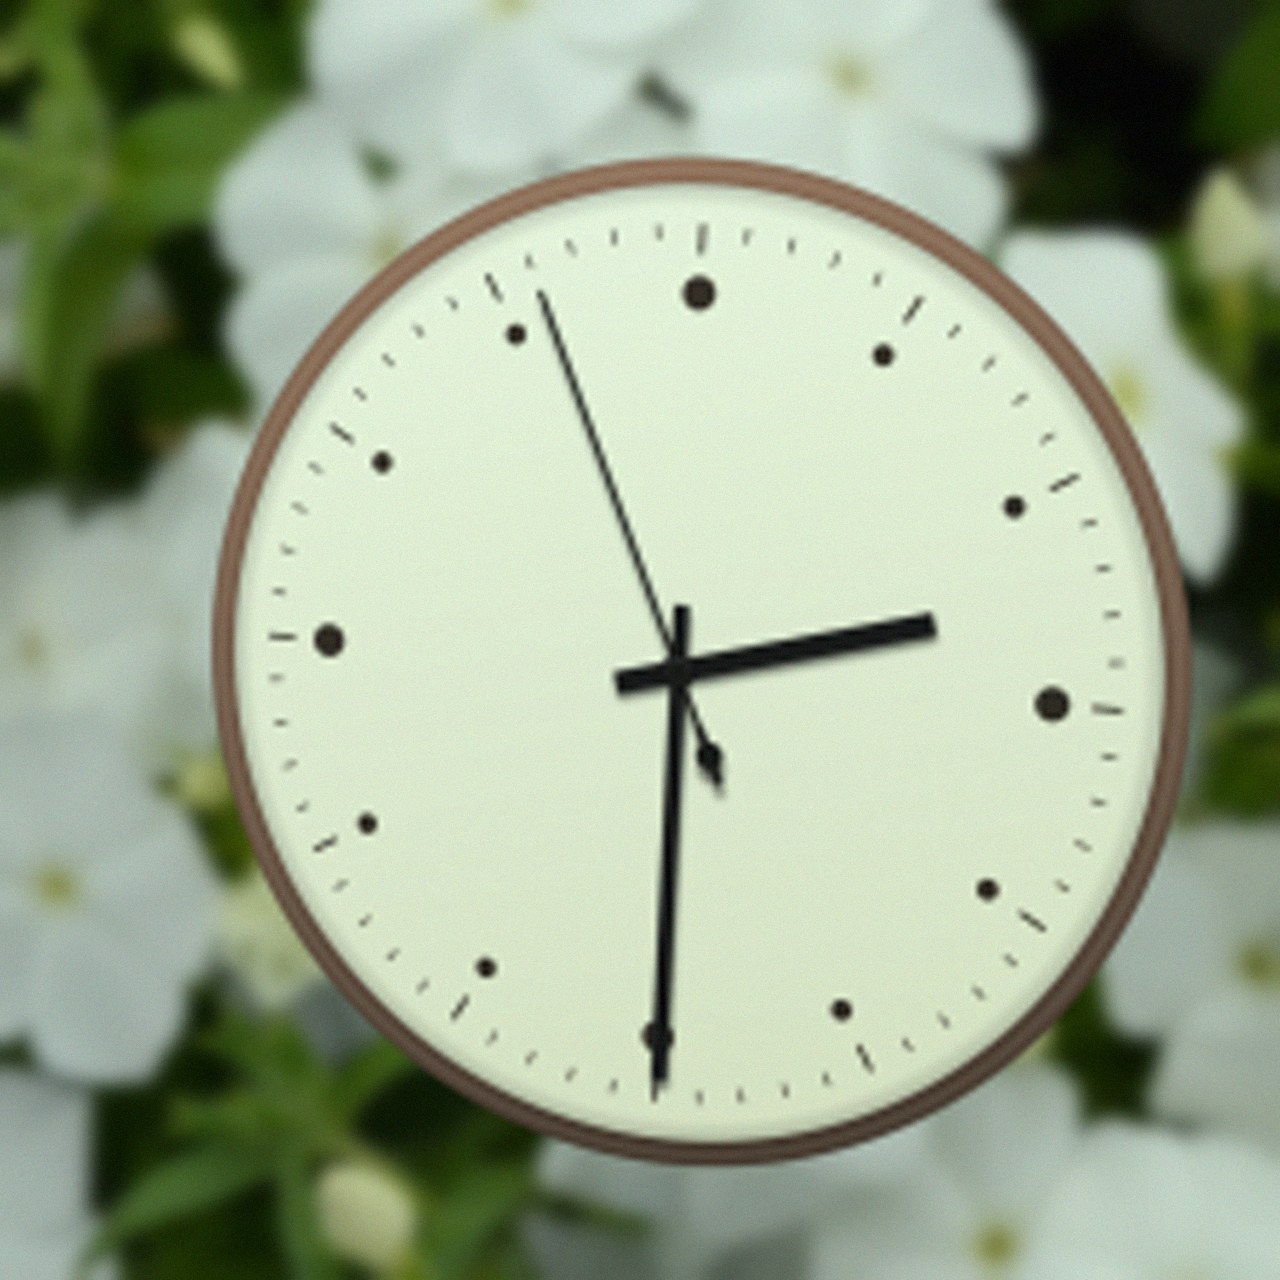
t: 2:29:56
